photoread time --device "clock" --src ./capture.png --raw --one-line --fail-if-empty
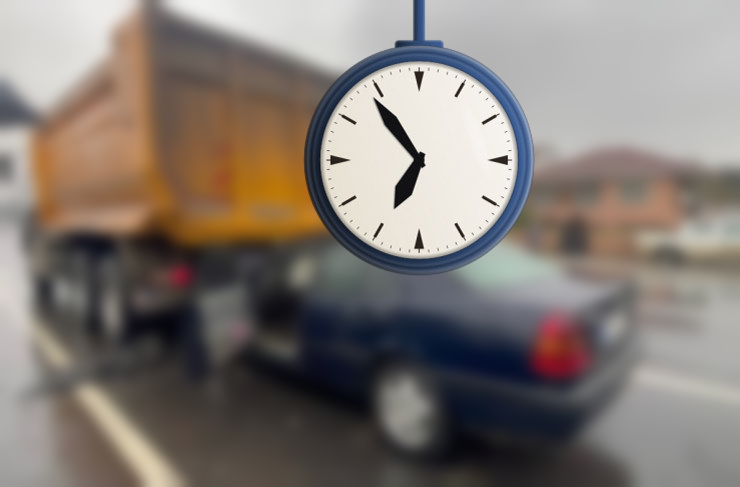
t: 6:54
